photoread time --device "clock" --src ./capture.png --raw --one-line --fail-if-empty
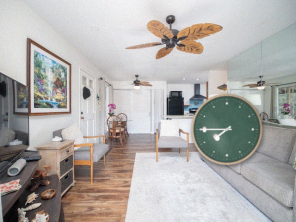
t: 7:45
